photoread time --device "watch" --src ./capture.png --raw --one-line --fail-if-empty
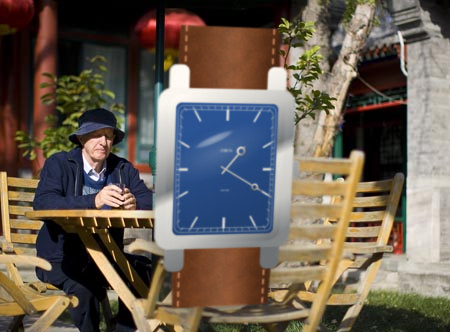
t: 1:20
